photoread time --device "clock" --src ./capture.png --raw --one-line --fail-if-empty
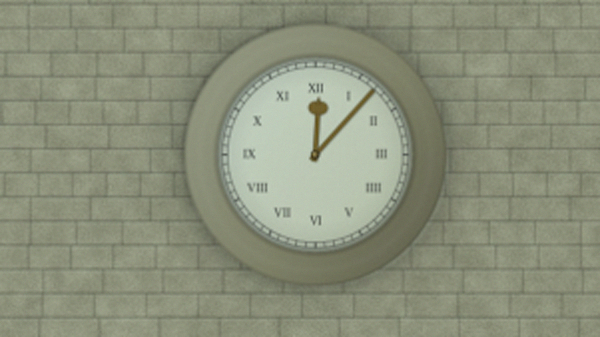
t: 12:07
